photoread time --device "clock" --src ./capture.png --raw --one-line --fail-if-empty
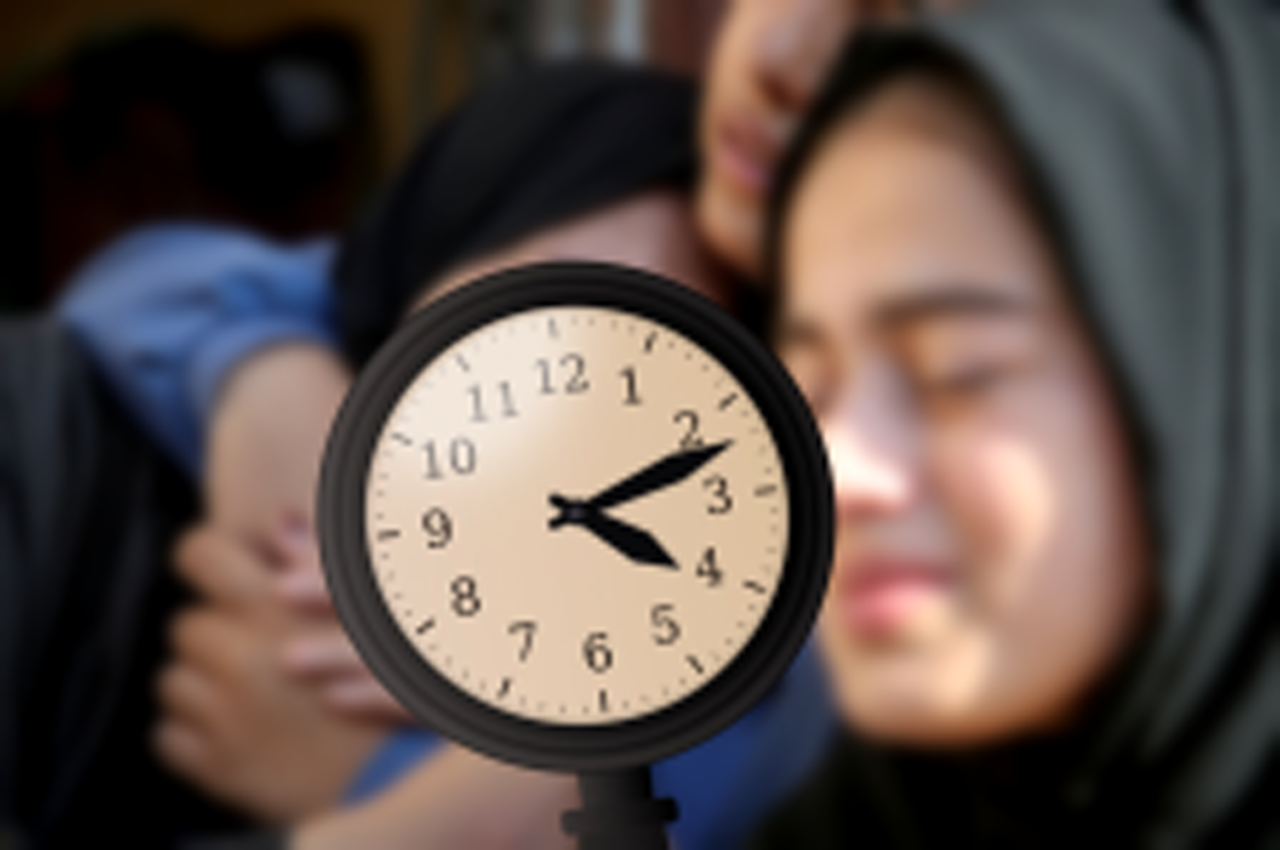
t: 4:12
